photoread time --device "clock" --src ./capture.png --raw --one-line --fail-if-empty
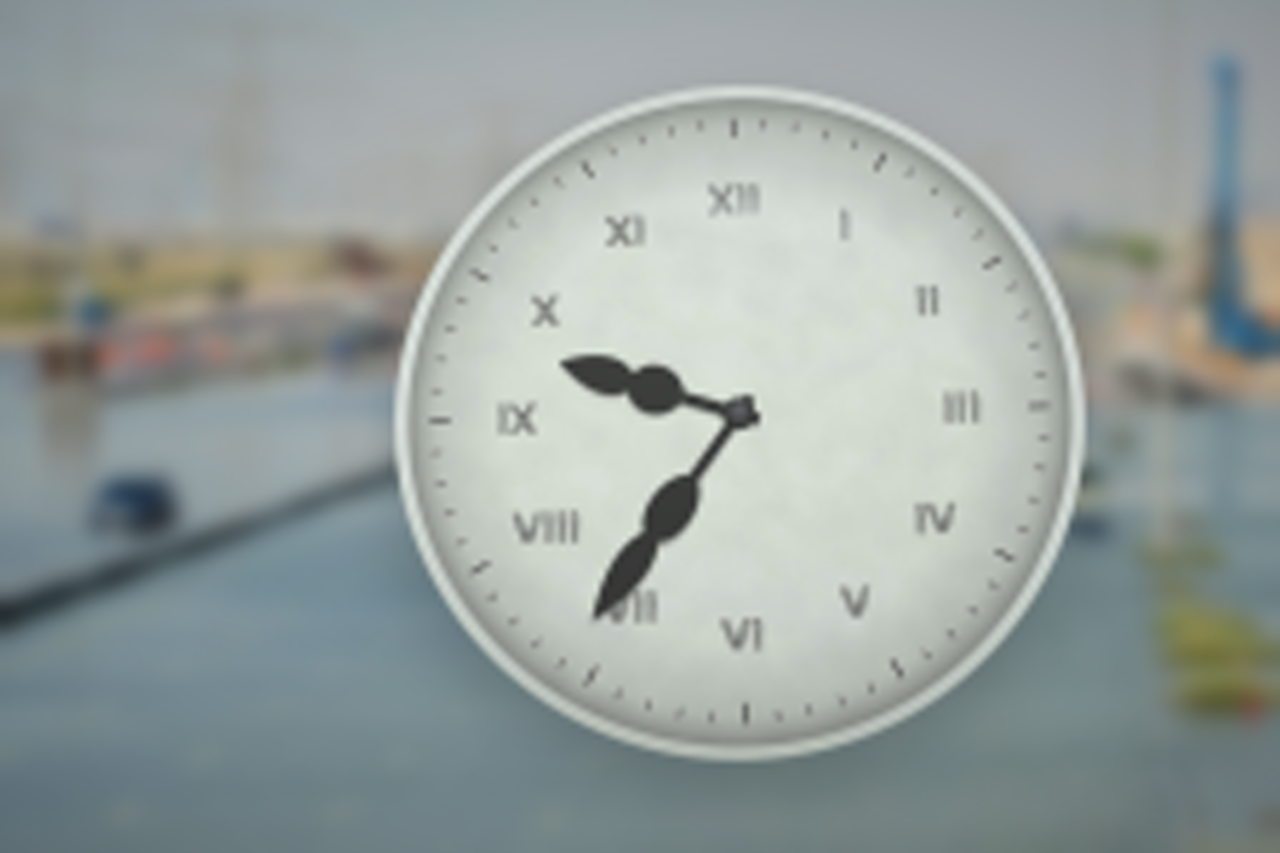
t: 9:36
